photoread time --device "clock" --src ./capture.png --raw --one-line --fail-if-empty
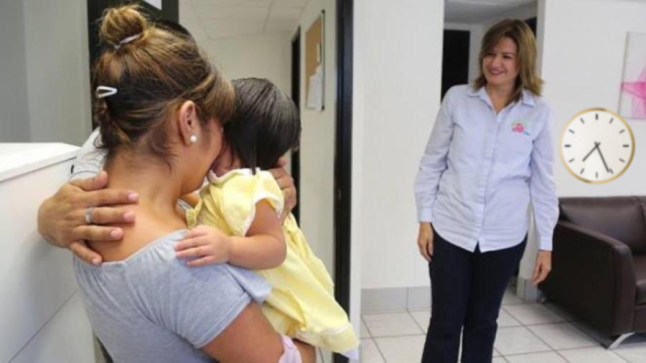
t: 7:26
